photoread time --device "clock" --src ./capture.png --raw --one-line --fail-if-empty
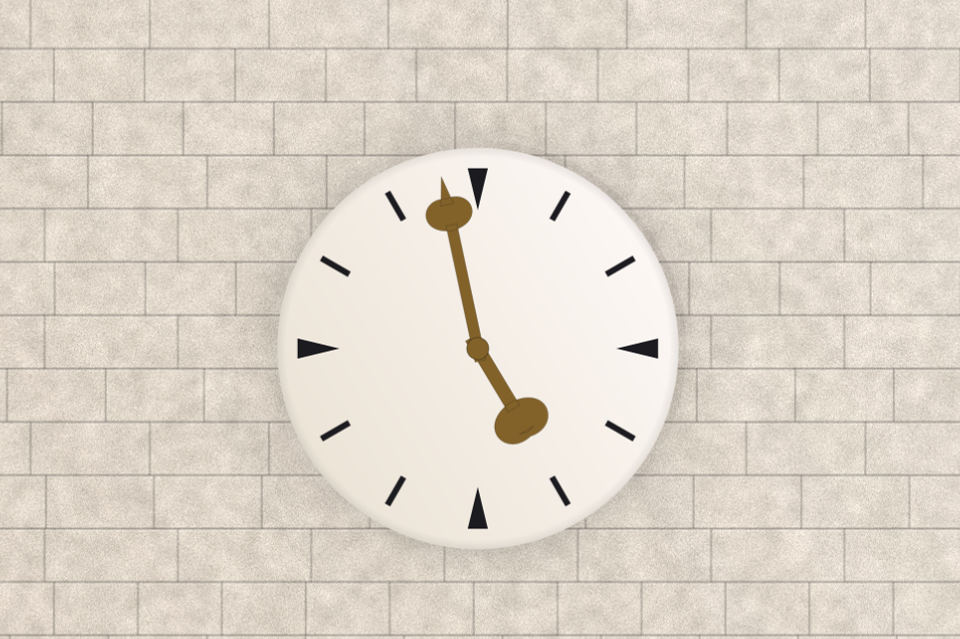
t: 4:58
